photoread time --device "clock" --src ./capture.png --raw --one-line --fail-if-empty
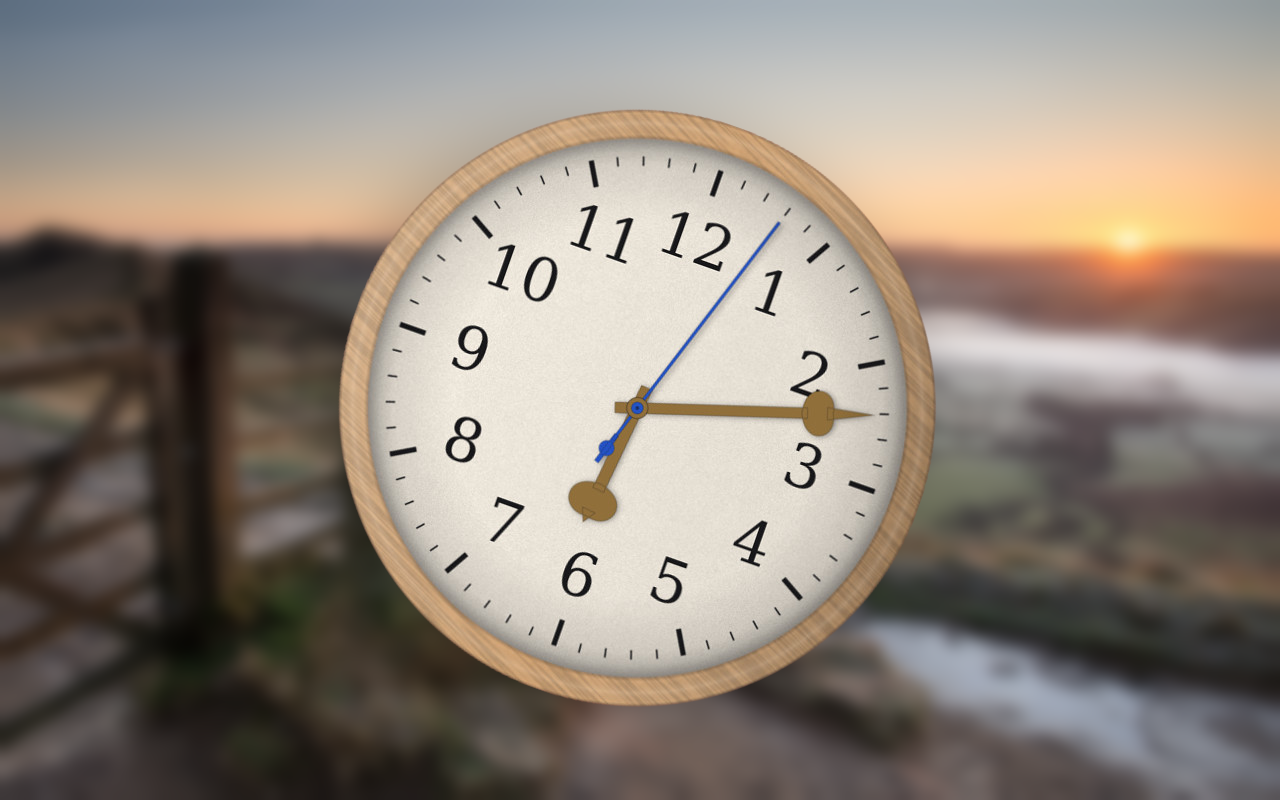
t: 6:12:03
